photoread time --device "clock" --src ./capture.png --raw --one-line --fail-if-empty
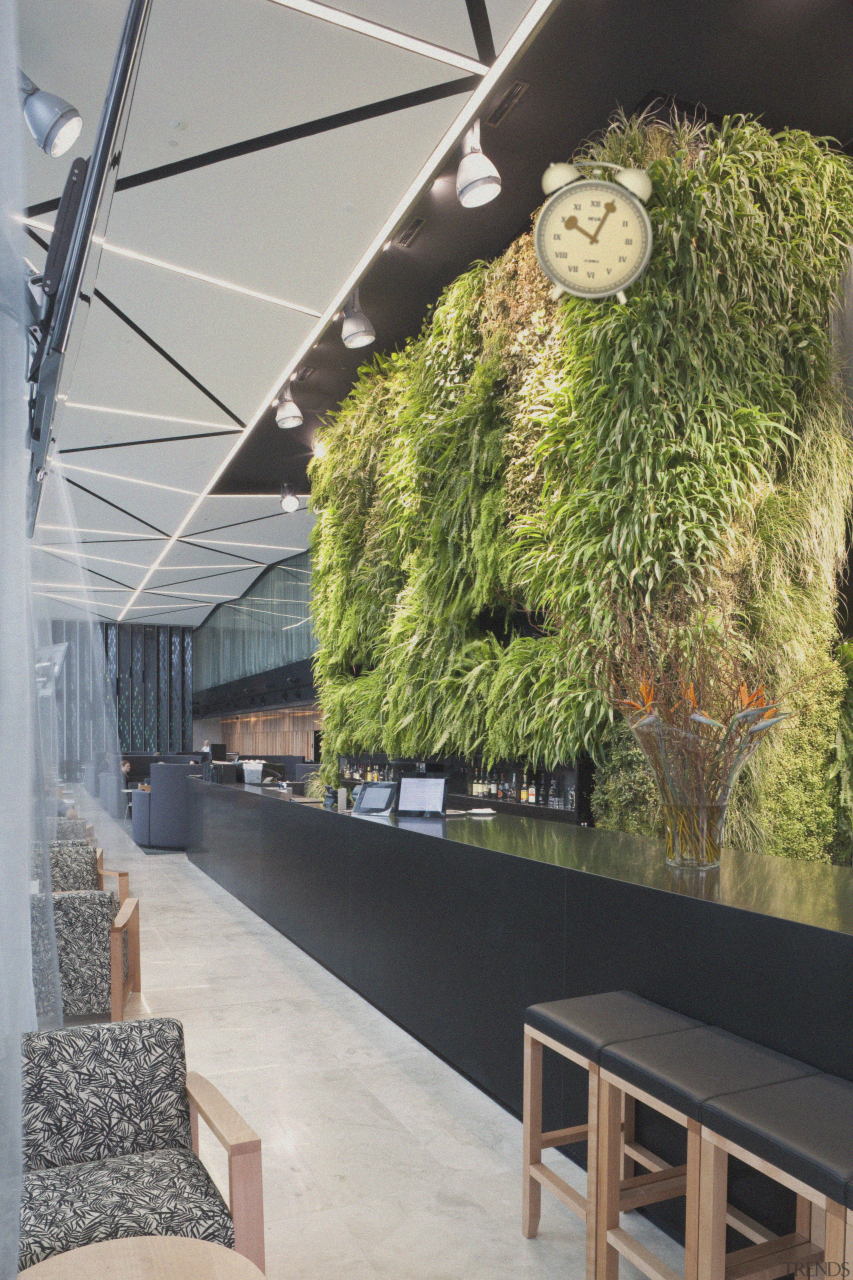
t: 10:04
